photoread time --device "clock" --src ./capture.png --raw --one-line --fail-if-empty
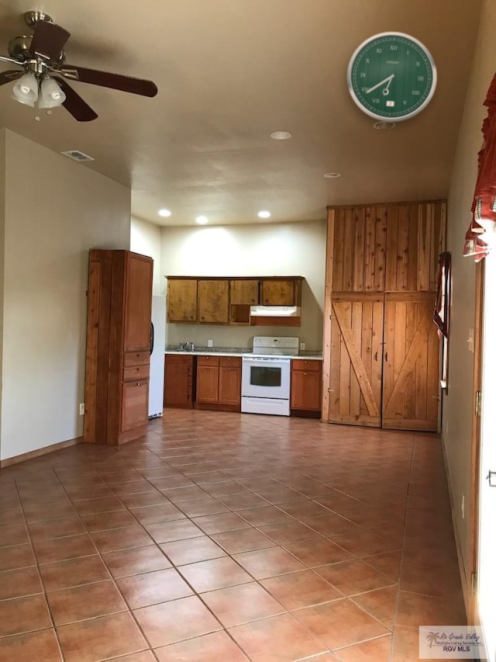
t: 6:39
